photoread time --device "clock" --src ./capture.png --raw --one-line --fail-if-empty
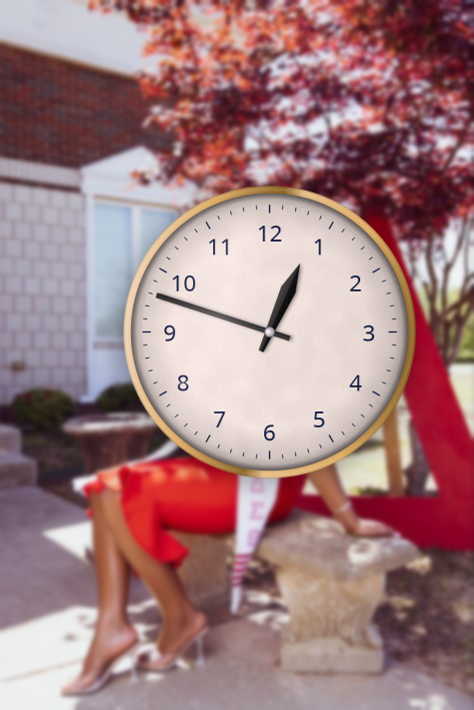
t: 12:48
